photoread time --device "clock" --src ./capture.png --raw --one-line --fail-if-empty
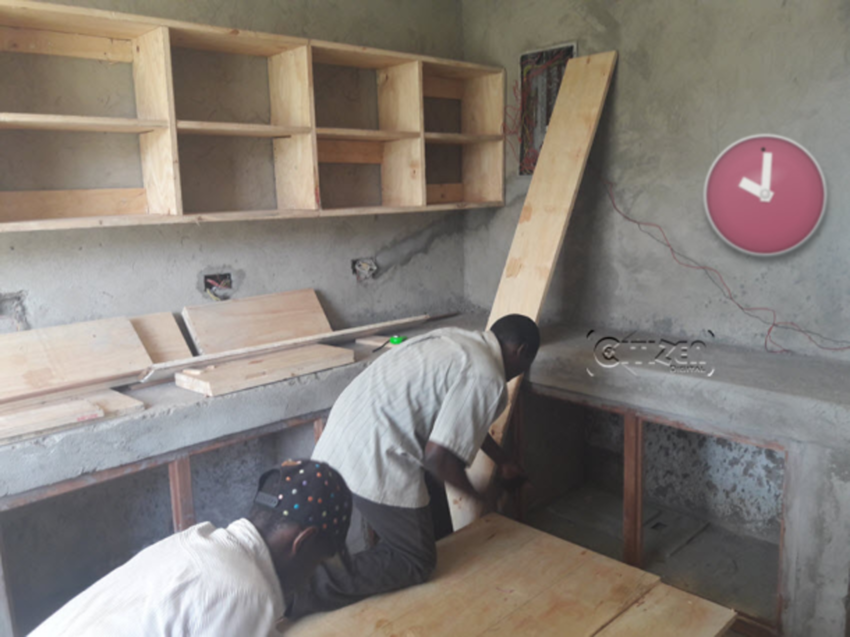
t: 10:01
